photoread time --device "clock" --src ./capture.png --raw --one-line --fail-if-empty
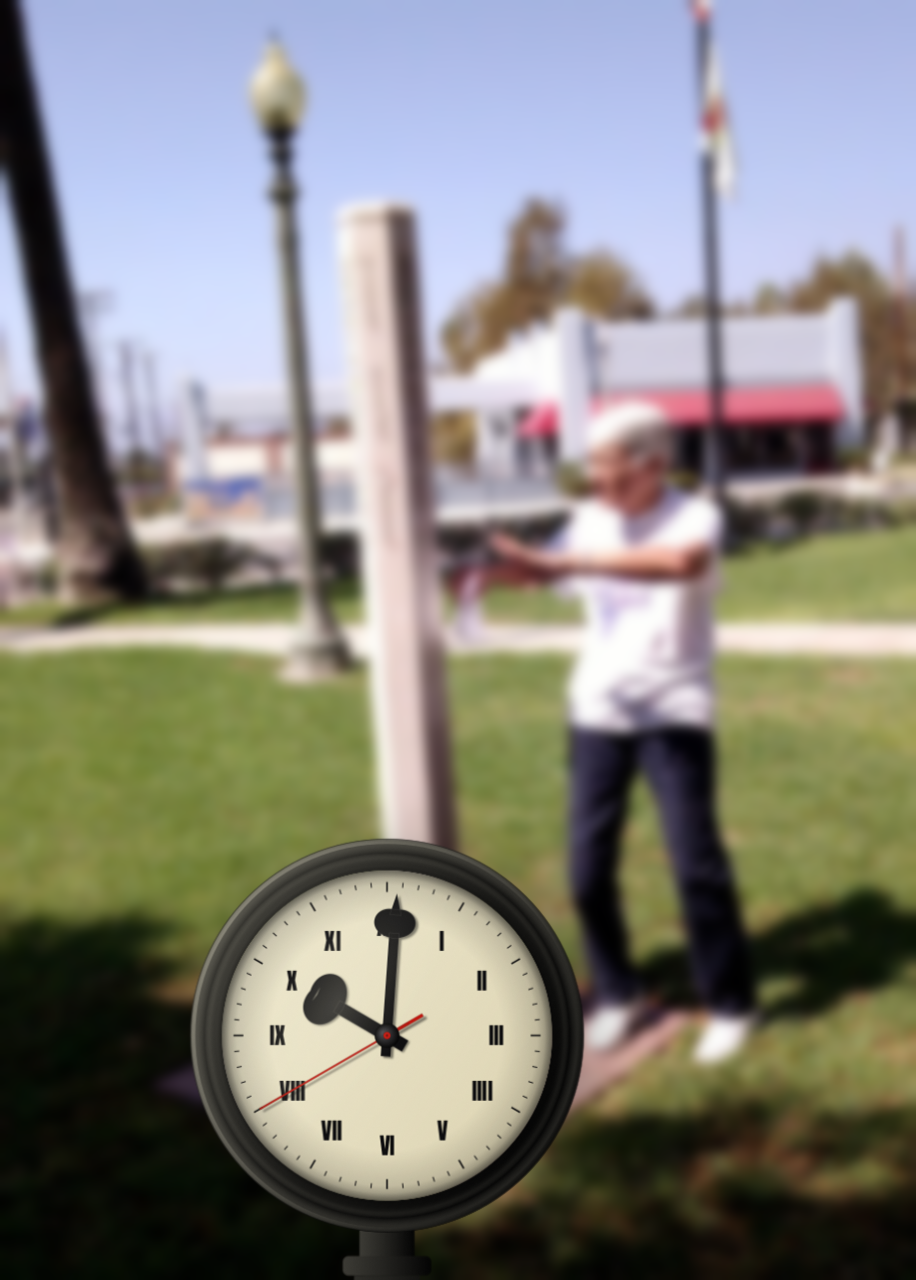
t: 10:00:40
